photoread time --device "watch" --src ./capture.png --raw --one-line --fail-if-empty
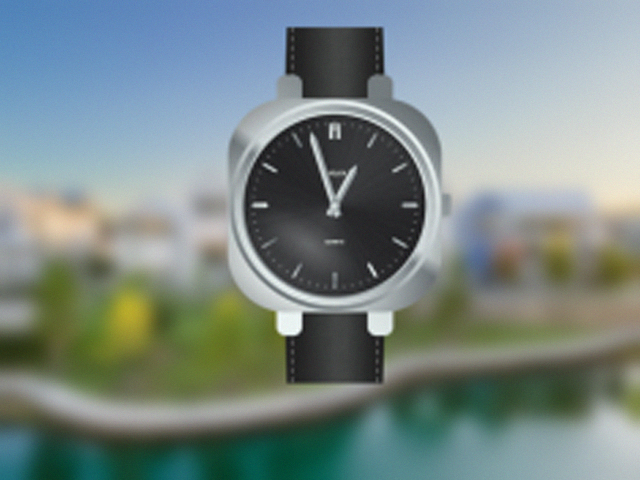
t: 12:57
